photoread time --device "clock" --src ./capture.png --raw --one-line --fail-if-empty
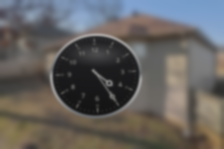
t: 4:25
